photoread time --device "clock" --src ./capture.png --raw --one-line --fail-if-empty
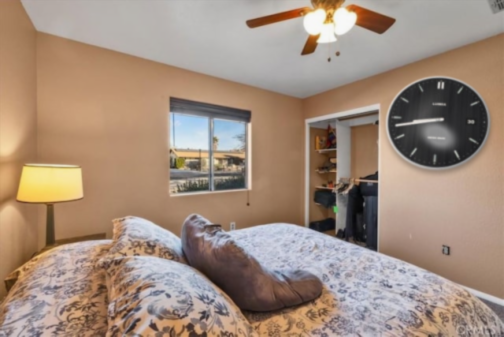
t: 8:43
